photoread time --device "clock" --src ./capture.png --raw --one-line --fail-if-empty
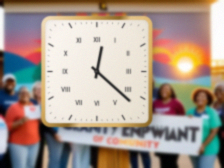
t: 12:22
